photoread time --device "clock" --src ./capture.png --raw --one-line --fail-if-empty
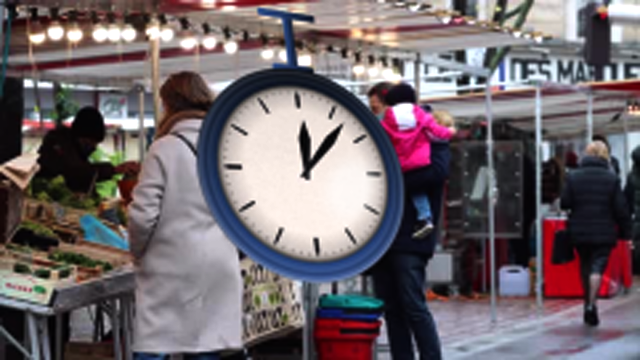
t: 12:07
